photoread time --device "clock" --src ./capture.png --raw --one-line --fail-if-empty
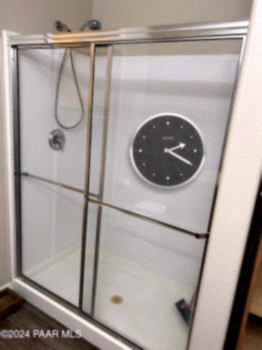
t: 2:20
